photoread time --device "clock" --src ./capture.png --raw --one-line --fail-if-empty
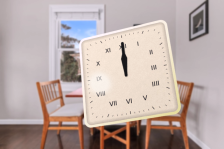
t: 12:00
